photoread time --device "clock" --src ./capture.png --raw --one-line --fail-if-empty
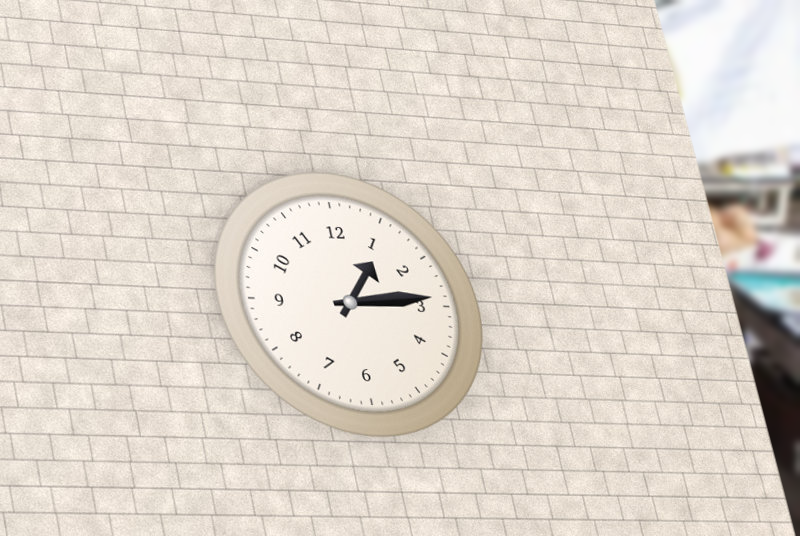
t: 1:14
